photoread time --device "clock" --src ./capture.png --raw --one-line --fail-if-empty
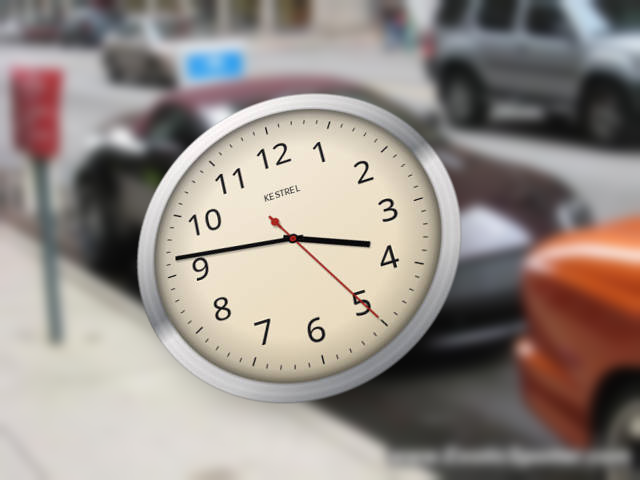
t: 3:46:25
